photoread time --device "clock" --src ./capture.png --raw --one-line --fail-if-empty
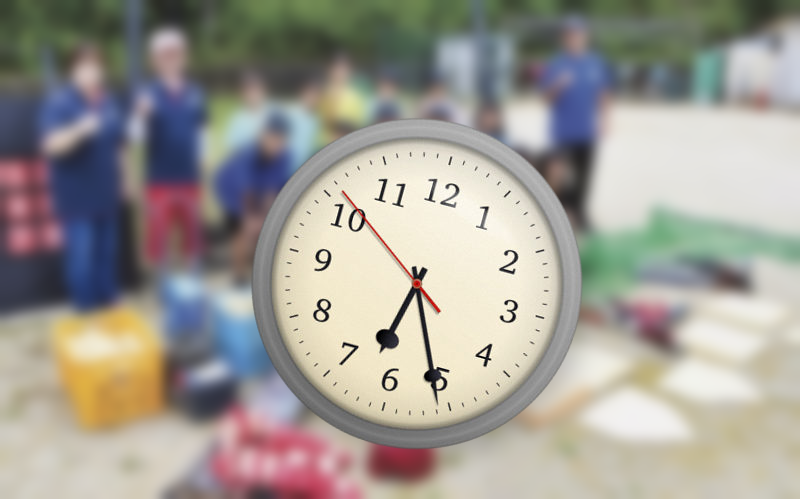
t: 6:25:51
